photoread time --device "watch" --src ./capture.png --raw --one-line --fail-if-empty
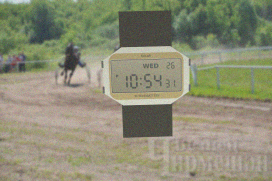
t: 10:54:31
